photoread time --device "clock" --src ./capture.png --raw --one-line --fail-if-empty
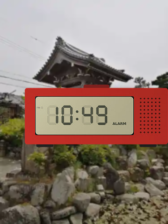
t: 10:49
